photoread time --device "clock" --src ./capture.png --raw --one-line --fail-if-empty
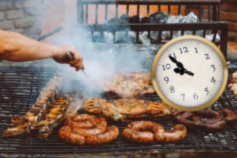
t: 9:54
